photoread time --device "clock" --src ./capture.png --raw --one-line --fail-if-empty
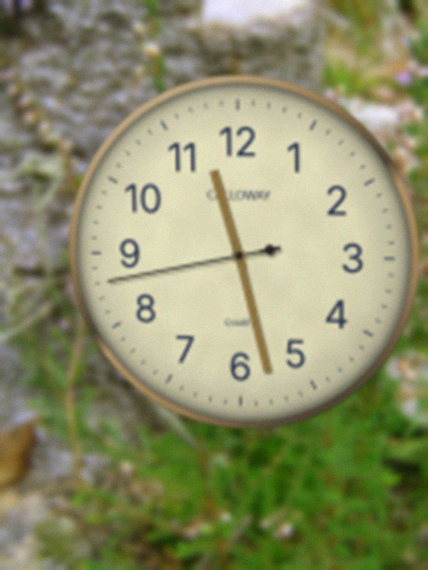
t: 11:27:43
